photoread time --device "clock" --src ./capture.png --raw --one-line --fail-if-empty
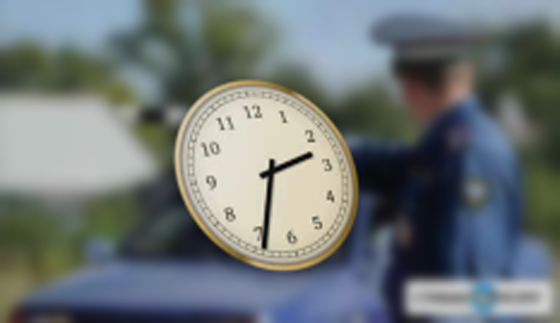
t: 2:34
